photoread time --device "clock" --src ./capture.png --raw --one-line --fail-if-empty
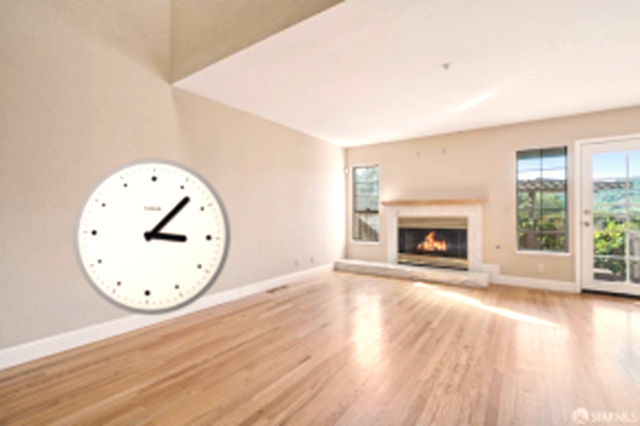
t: 3:07
